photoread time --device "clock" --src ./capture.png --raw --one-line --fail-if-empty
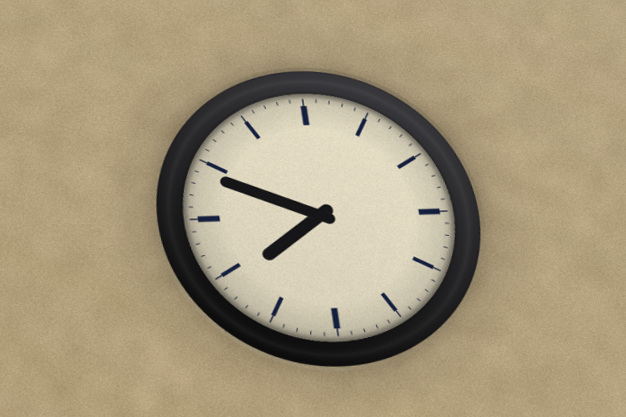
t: 7:49
